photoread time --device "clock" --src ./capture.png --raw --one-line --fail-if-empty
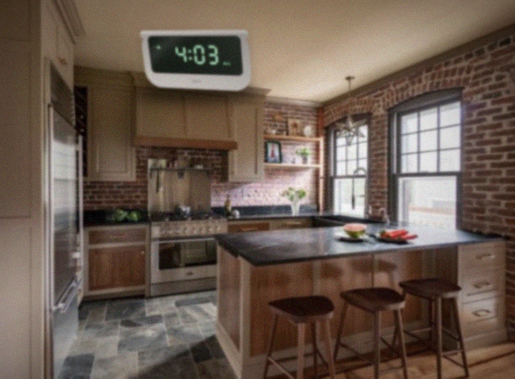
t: 4:03
